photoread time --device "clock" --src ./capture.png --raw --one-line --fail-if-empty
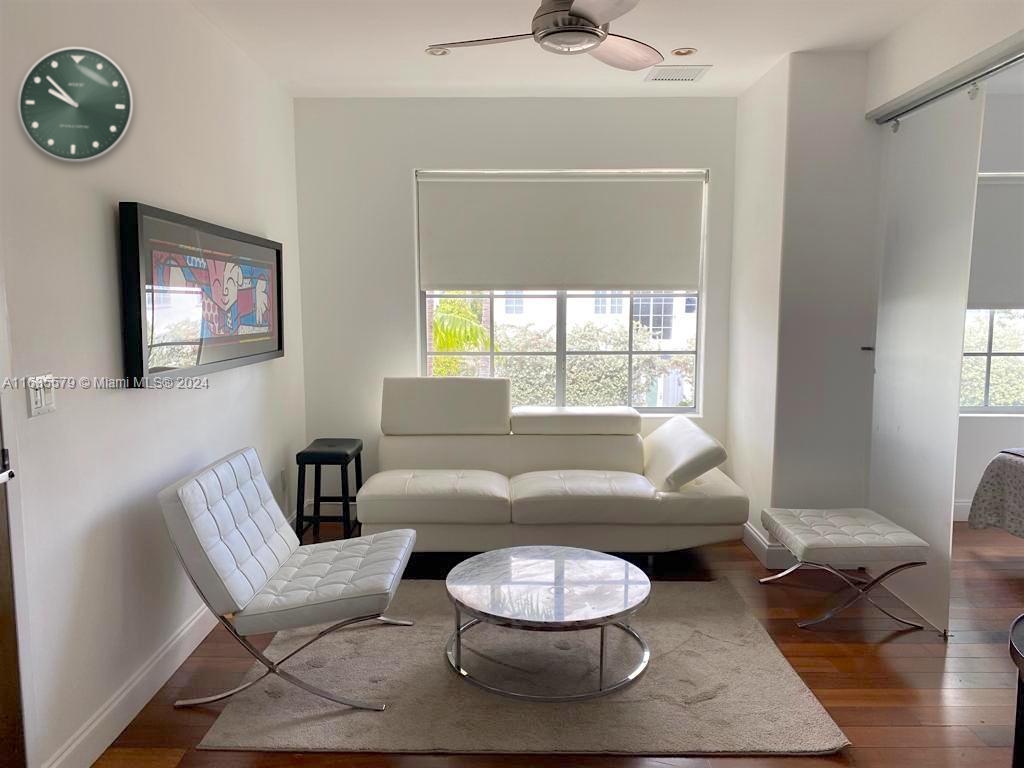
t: 9:52
